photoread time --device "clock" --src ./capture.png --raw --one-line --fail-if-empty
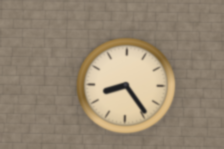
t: 8:24
